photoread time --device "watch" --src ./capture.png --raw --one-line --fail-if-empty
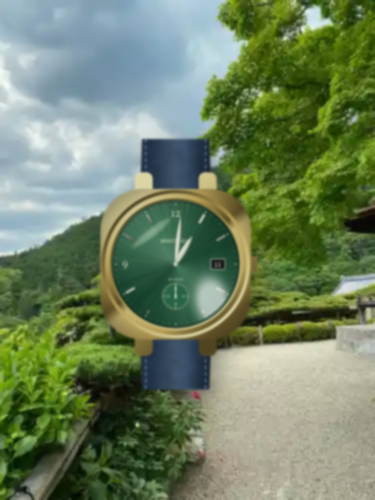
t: 1:01
